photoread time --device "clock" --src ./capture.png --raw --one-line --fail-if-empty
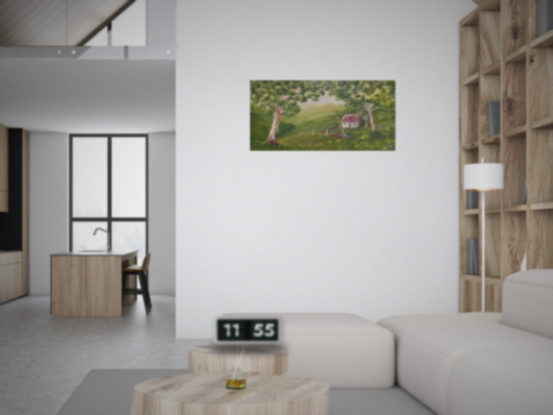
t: 11:55
